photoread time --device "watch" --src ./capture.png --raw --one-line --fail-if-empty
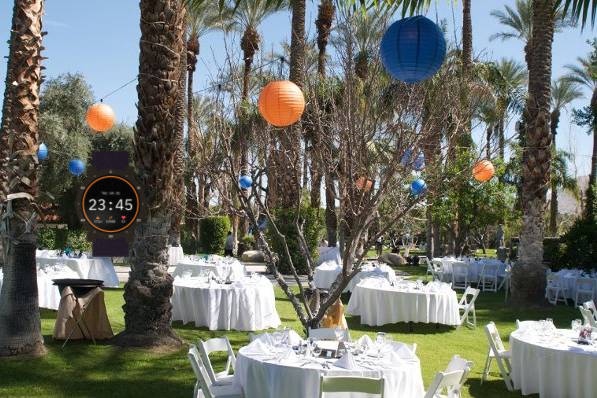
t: 23:45
